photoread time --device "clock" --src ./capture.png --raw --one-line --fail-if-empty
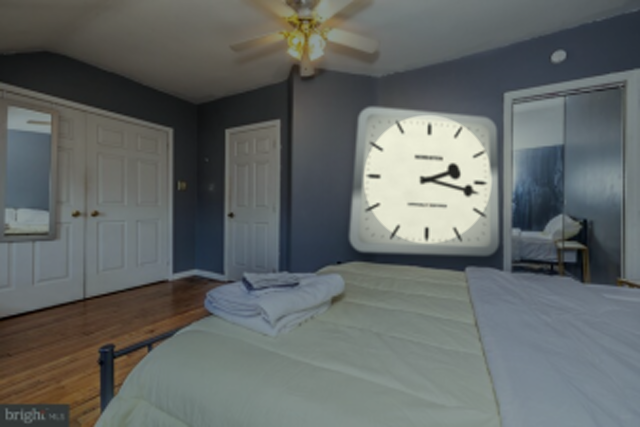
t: 2:17
